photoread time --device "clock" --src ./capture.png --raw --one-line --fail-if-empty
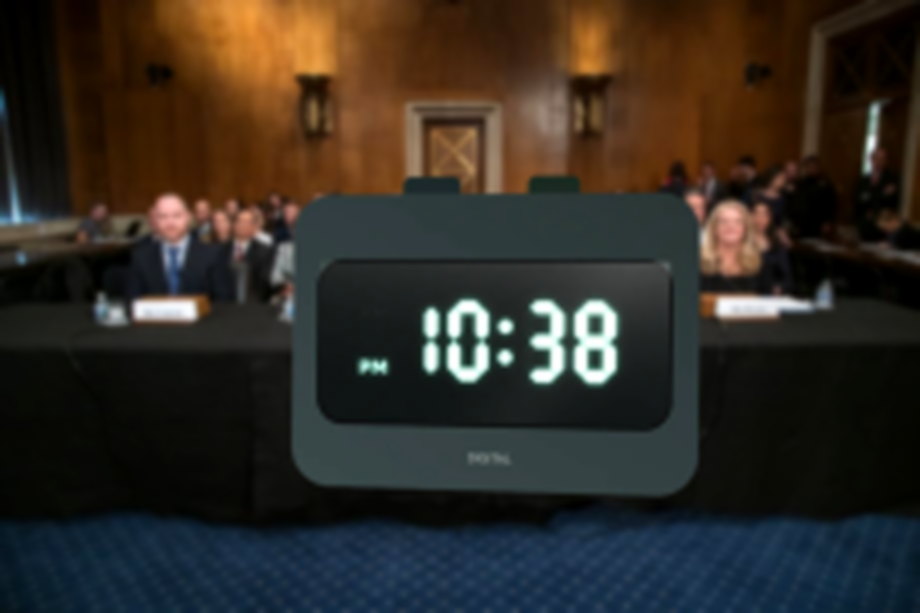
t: 10:38
